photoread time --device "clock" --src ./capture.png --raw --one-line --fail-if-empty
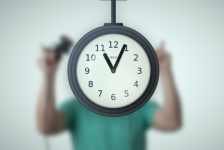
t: 11:04
